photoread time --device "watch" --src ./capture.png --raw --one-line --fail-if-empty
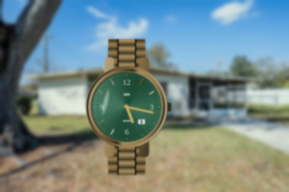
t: 5:17
